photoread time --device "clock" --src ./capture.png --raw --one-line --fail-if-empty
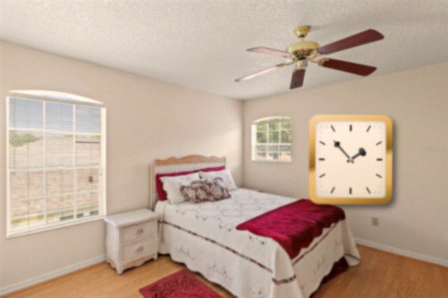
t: 1:53
